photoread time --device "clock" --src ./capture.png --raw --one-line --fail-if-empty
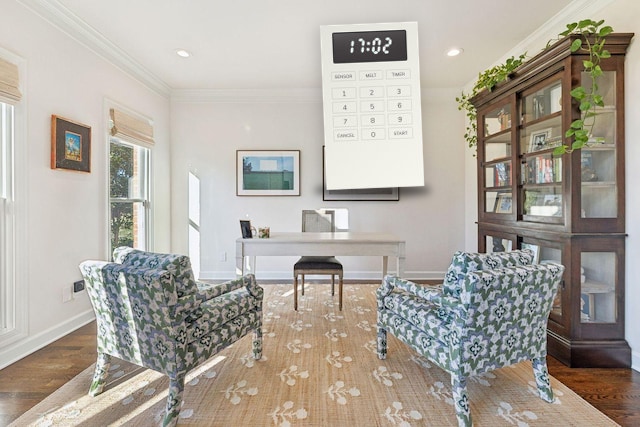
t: 17:02
